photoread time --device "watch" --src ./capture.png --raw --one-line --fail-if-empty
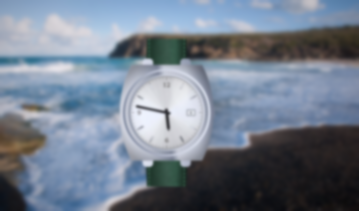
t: 5:47
